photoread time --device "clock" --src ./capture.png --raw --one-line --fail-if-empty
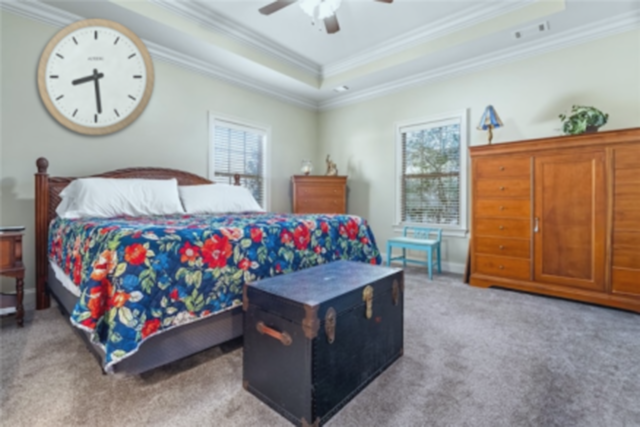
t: 8:29
